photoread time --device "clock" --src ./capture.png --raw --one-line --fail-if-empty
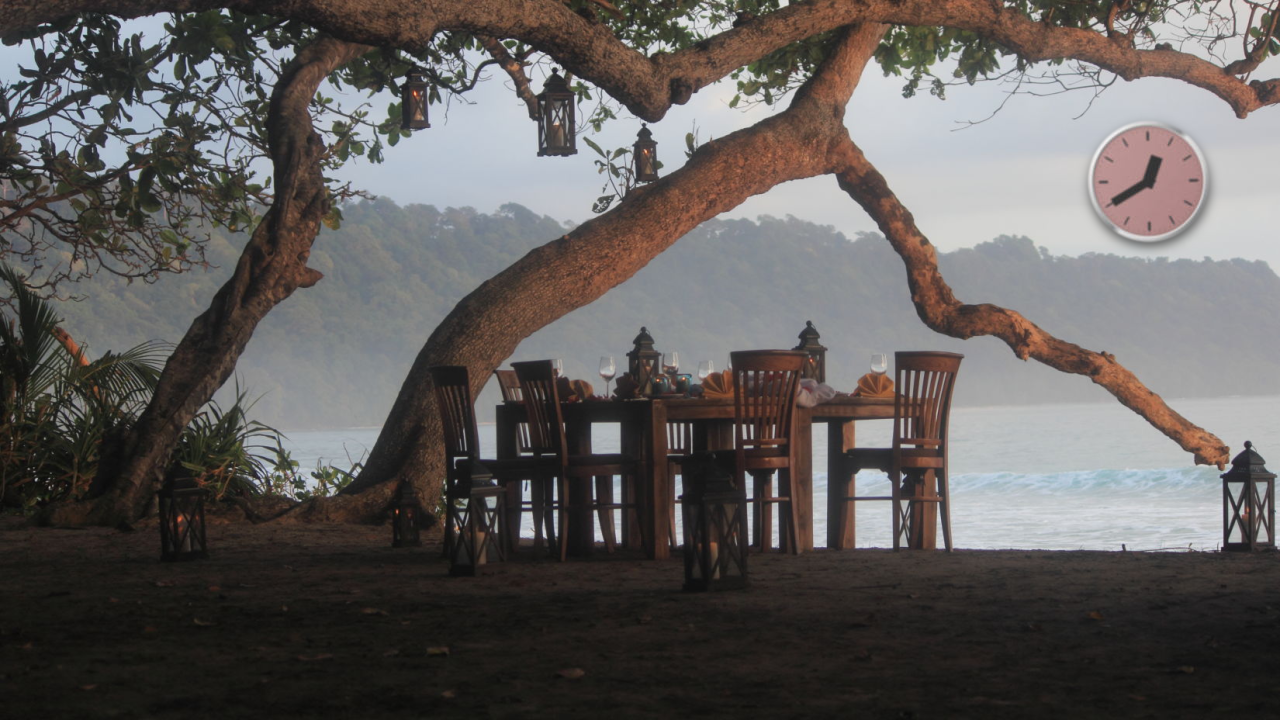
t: 12:40
